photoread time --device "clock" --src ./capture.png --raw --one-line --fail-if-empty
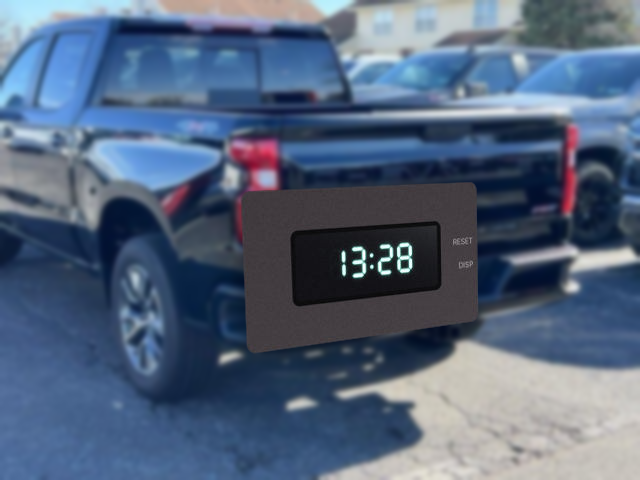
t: 13:28
